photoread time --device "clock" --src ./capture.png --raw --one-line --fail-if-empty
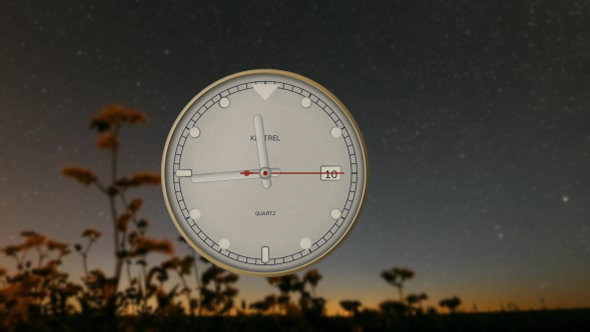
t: 11:44:15
